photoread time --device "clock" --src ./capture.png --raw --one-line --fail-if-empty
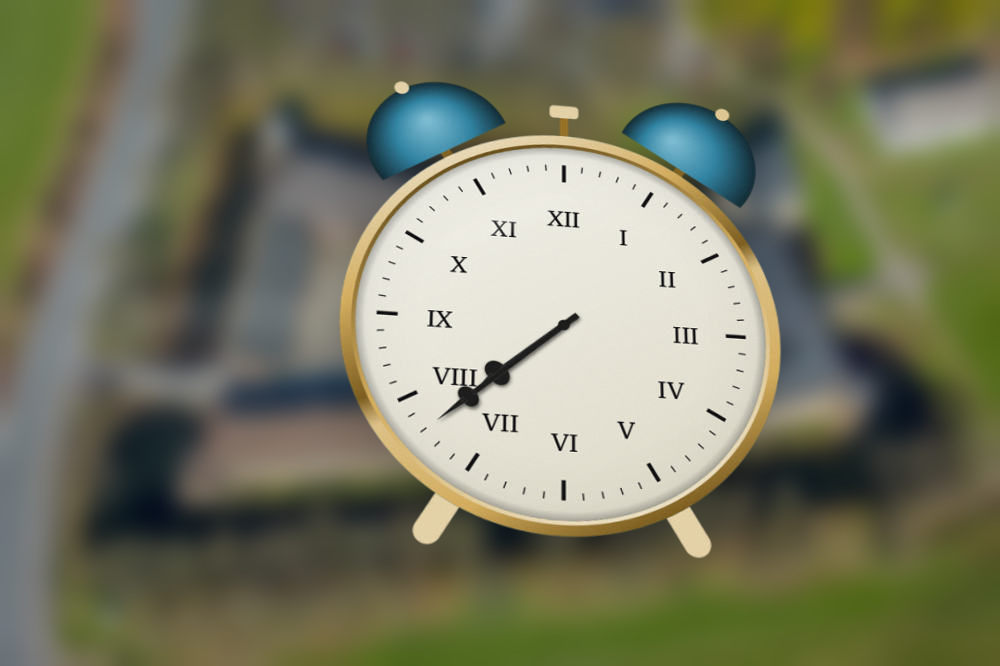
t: 7:38
